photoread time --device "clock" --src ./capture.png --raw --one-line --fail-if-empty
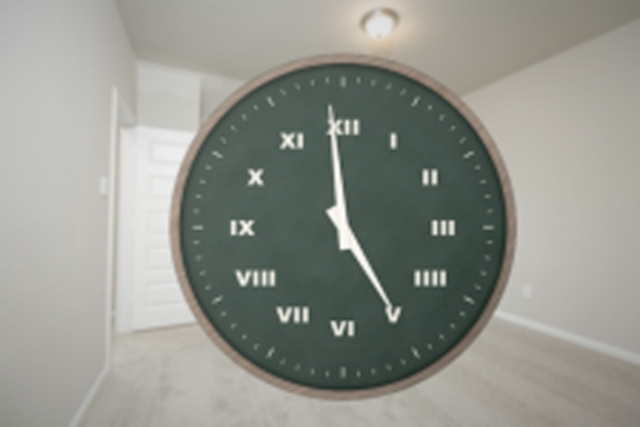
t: 4:59
